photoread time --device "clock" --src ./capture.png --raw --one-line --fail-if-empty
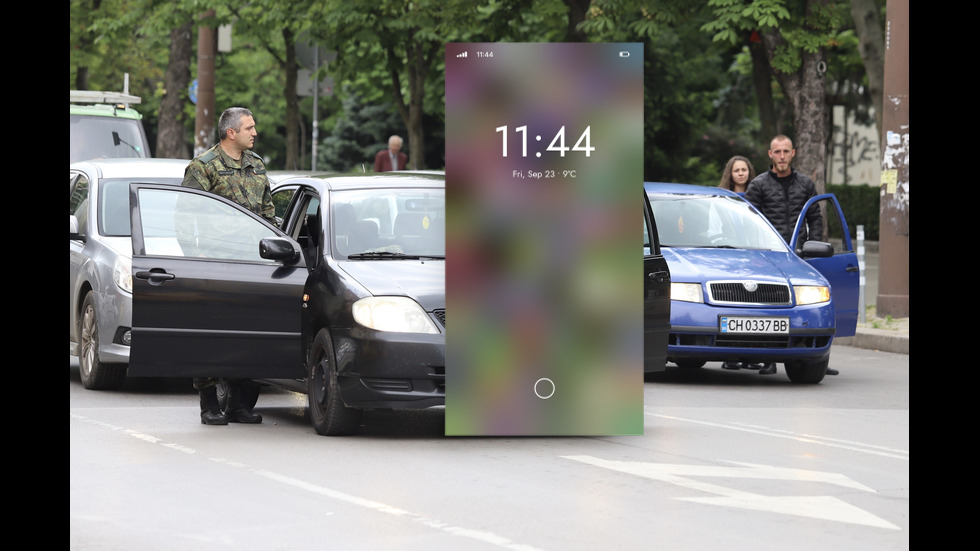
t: 11:44
